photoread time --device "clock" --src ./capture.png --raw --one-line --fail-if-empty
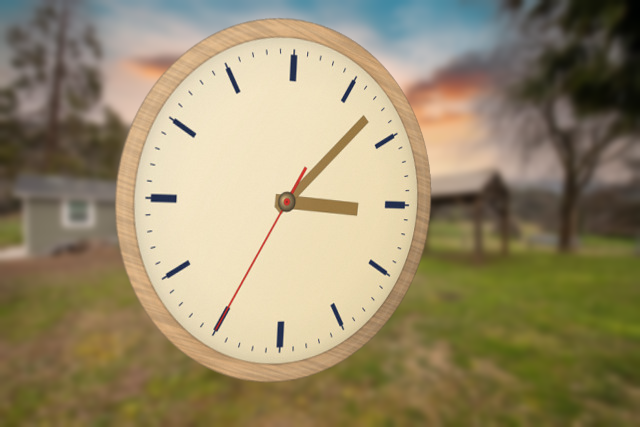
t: 3:07:35
